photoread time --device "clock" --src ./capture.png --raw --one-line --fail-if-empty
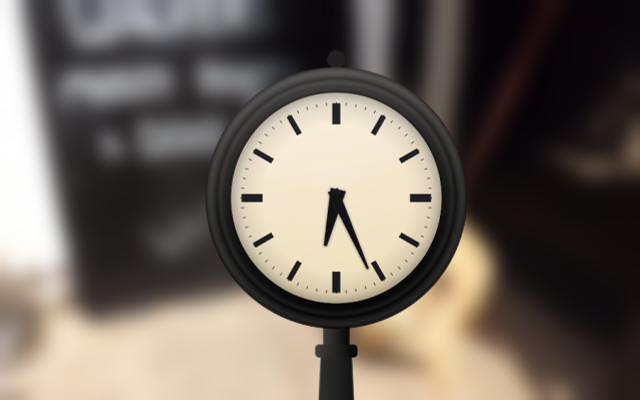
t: 6:26
